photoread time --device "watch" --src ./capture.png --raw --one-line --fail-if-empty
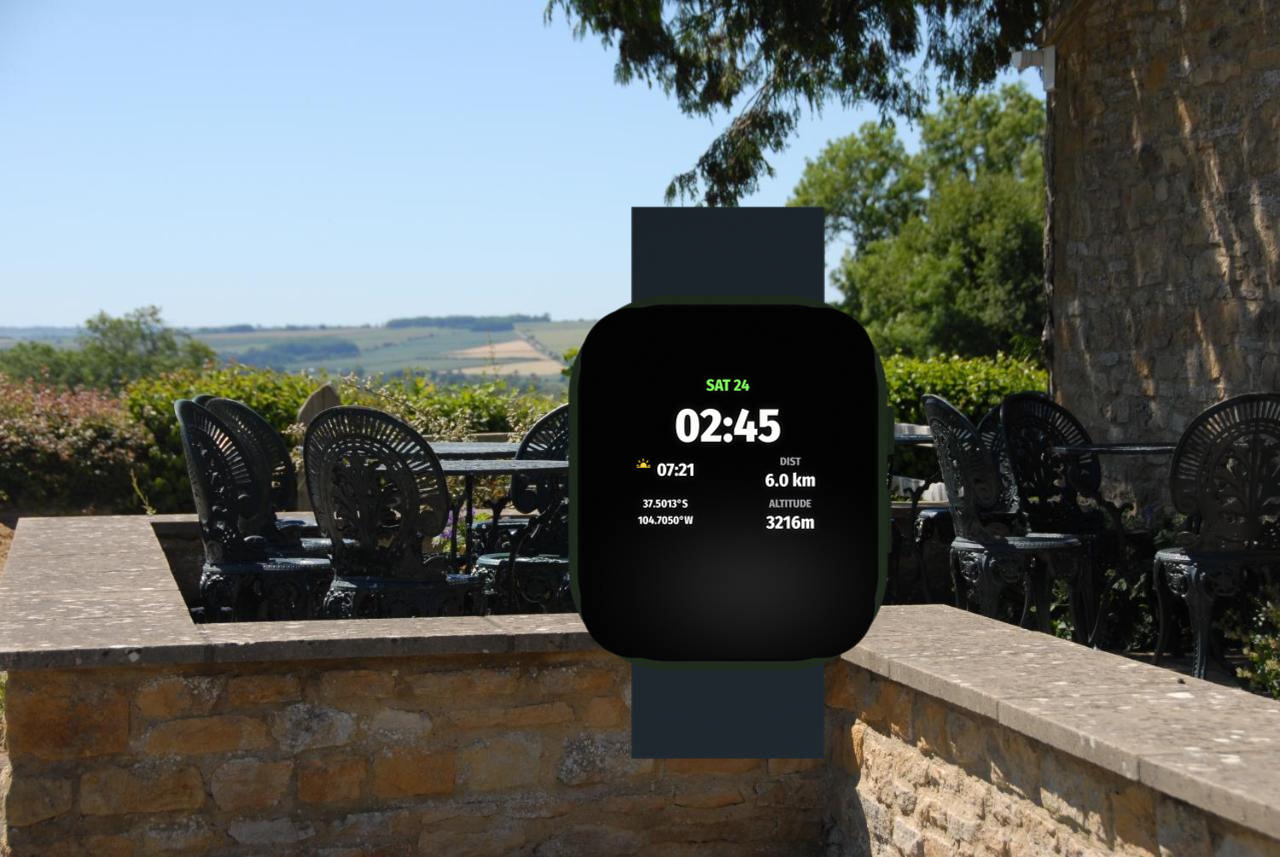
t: 2:45
